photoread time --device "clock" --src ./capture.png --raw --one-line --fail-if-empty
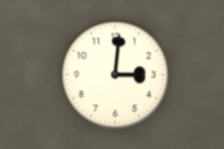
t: 3:01
